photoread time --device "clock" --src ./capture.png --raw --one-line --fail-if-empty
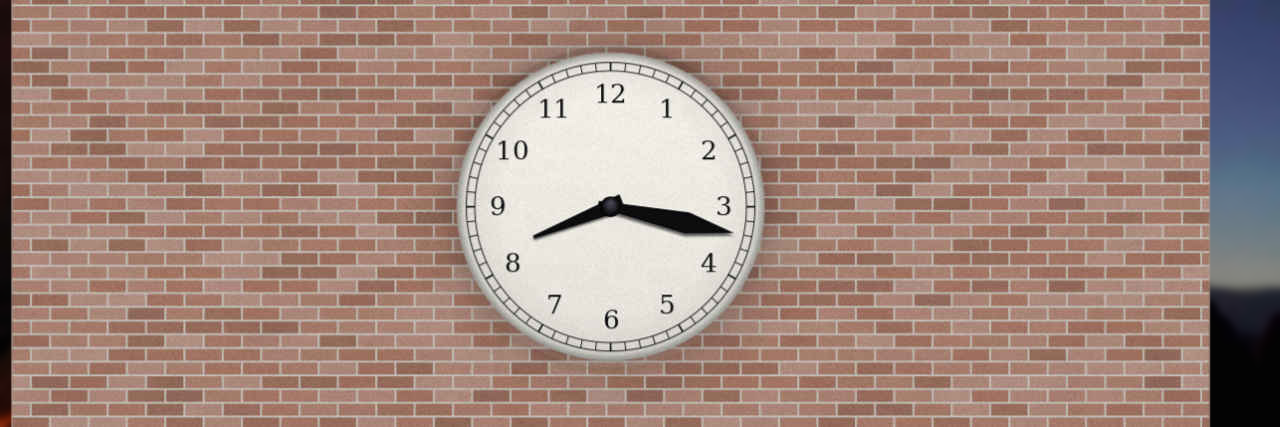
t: 8:17
